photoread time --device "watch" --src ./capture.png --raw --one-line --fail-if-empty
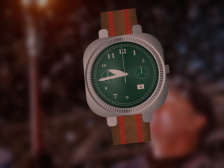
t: 9:44
